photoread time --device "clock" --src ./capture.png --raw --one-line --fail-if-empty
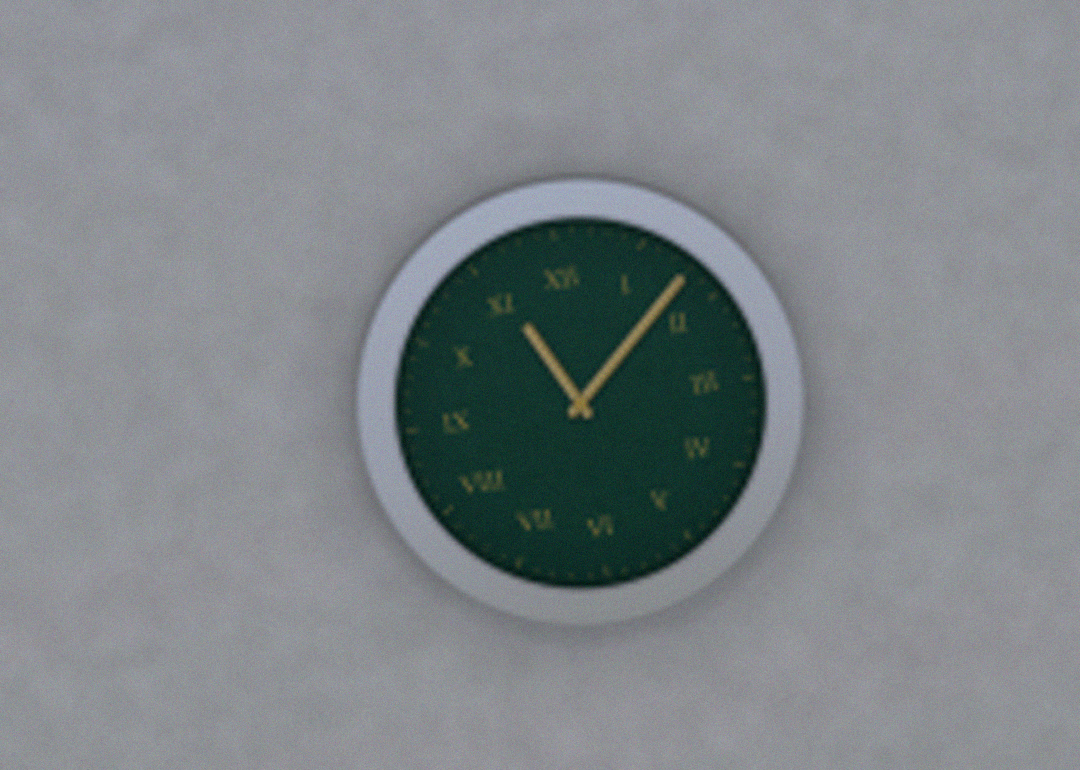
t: 11:08
